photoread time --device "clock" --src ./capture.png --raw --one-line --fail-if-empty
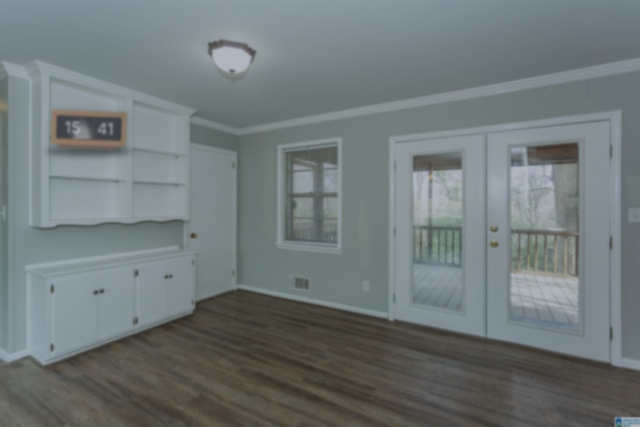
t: 15:41
